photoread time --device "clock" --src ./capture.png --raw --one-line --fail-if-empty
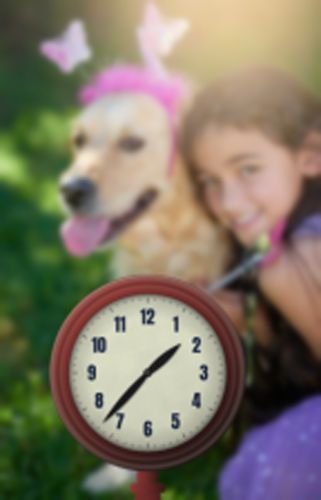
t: 1:37
